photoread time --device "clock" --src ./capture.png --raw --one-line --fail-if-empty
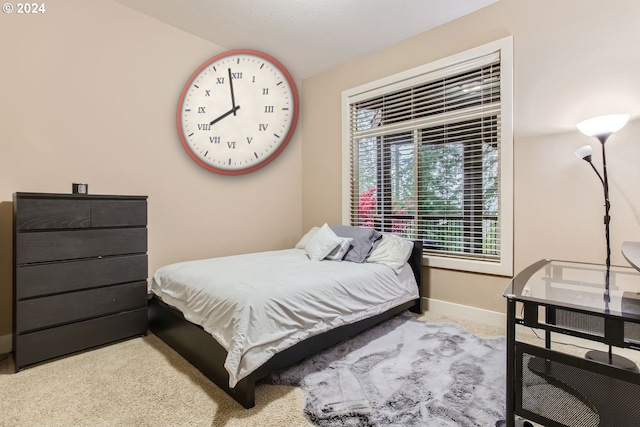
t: 7:58
